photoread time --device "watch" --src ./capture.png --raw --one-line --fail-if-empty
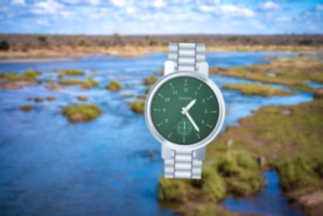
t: 1:24
